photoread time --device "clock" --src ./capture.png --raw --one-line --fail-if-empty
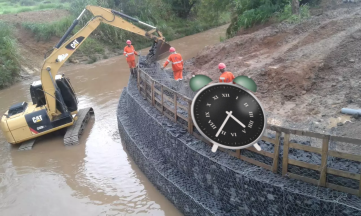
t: 4:36
